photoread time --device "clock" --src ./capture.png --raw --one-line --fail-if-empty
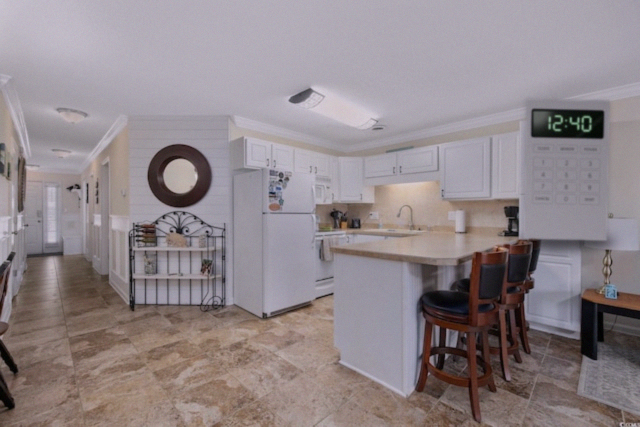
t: 12:40
